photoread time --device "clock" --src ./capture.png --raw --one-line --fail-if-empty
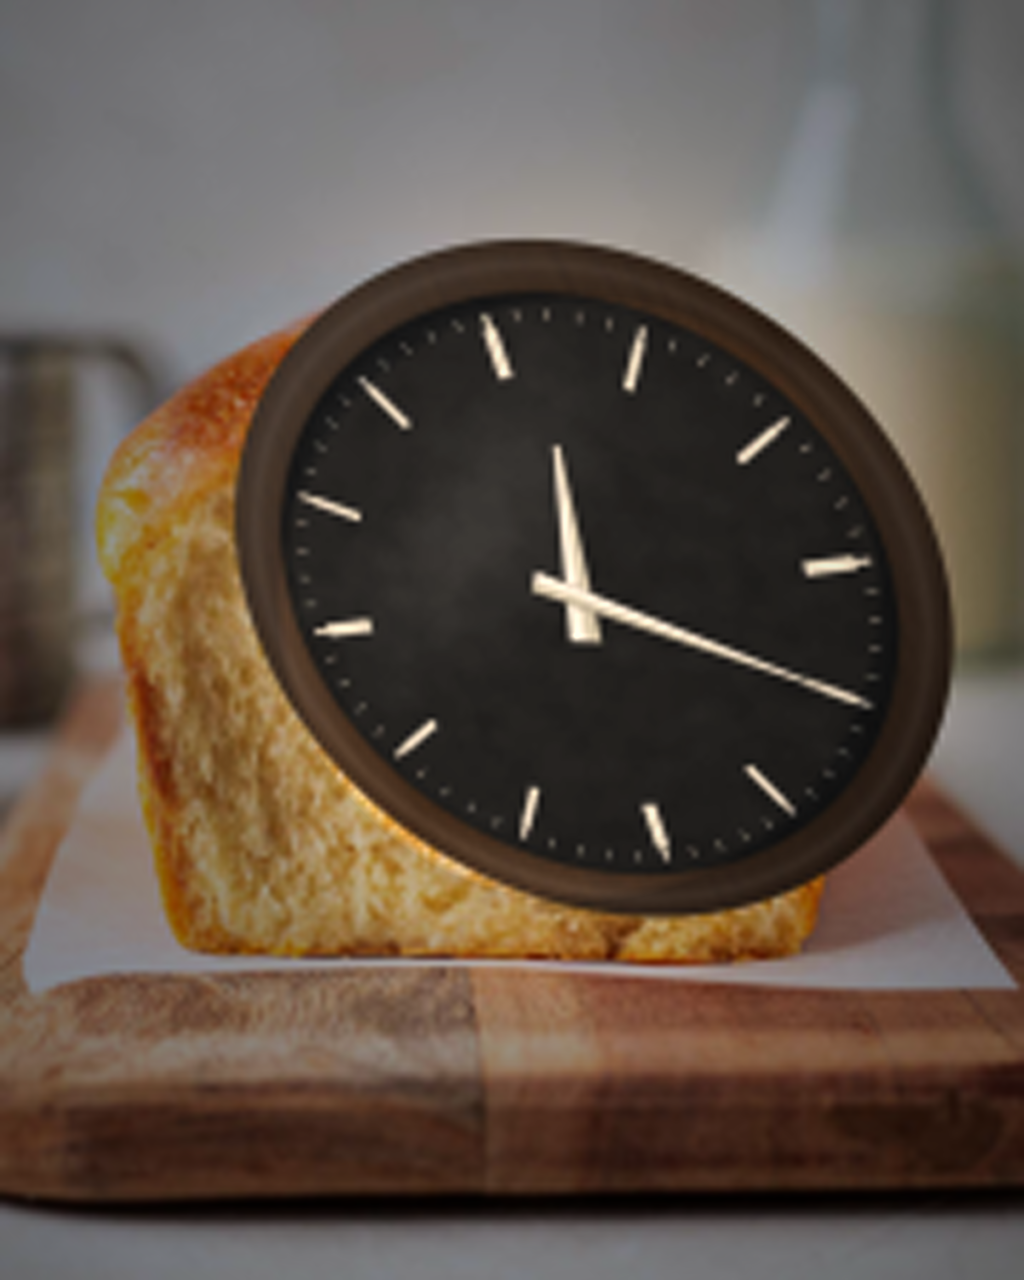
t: 12:20
